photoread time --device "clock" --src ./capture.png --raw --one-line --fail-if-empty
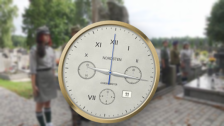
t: 9:16
